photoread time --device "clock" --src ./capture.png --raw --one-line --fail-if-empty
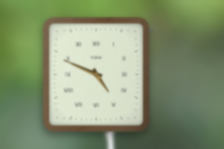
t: 4:49
